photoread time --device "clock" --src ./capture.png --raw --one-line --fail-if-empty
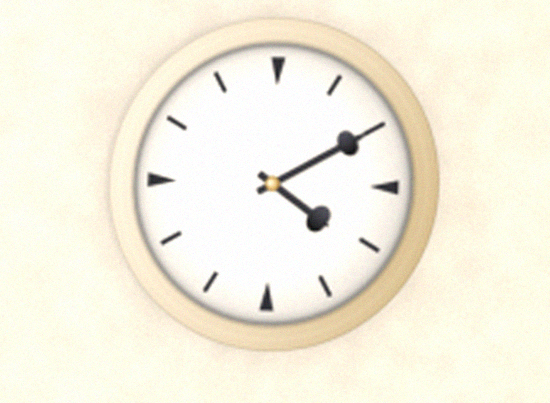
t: 4:10
